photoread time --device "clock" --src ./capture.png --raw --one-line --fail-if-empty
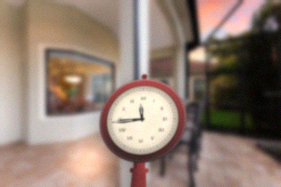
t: 11:44
